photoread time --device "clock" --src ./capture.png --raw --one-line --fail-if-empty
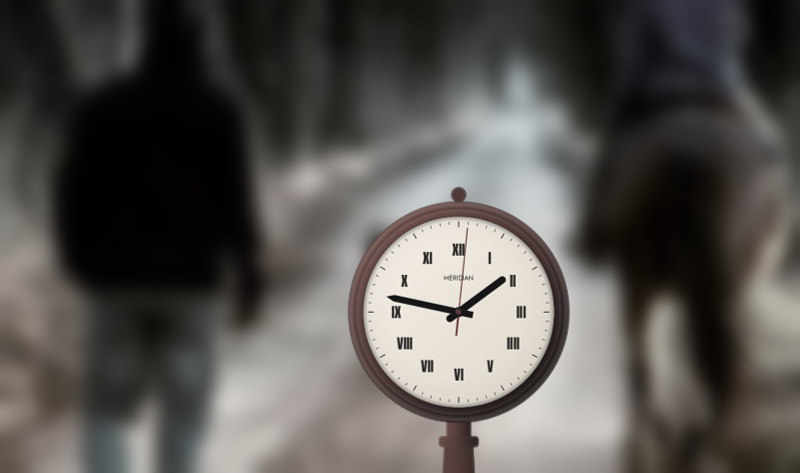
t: 1:47:01
